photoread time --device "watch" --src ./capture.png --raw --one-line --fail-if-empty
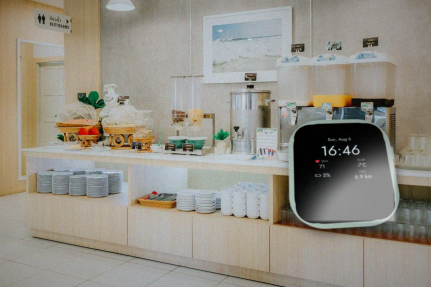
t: 16:46
